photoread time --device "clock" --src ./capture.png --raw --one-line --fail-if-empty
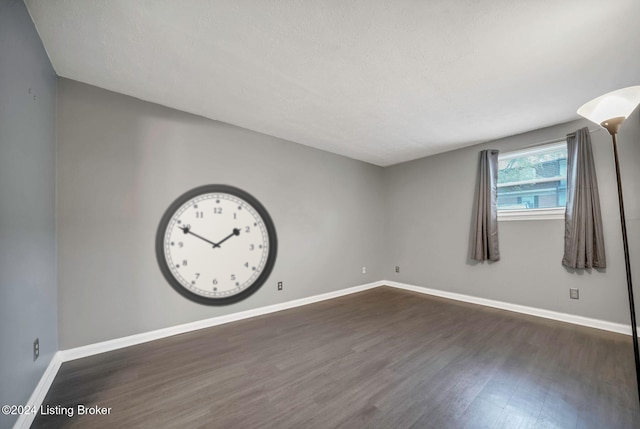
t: 1:49
